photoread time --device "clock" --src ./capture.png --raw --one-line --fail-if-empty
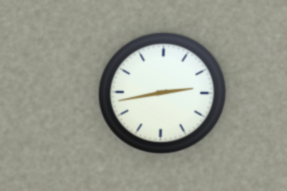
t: 2:43
